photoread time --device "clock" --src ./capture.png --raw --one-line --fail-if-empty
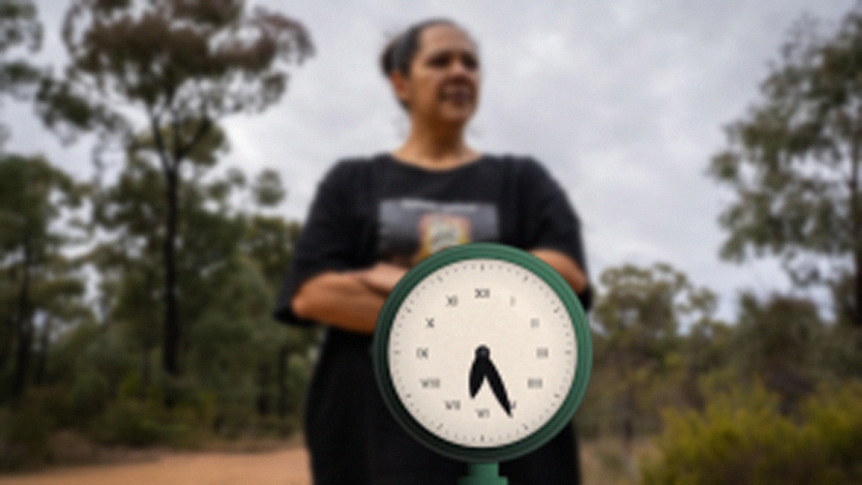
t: 6:26
